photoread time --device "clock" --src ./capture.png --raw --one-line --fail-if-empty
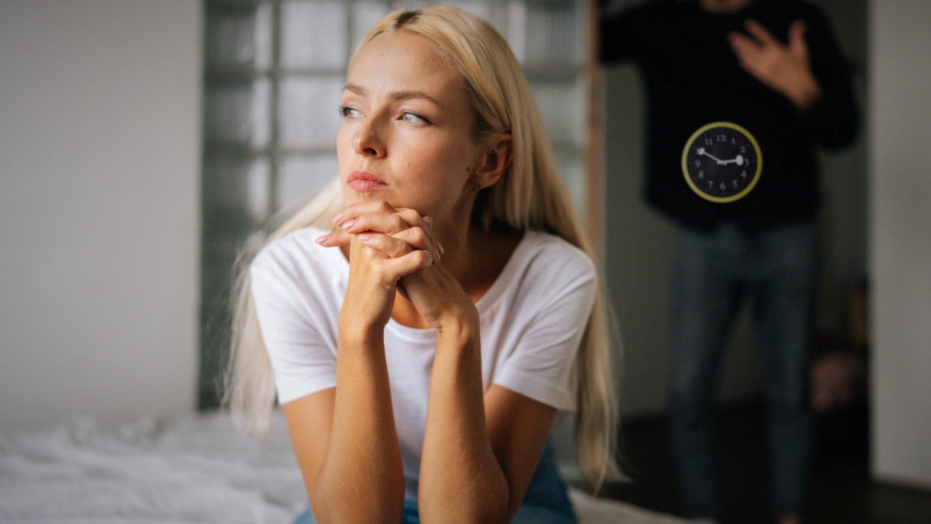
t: 2:50
